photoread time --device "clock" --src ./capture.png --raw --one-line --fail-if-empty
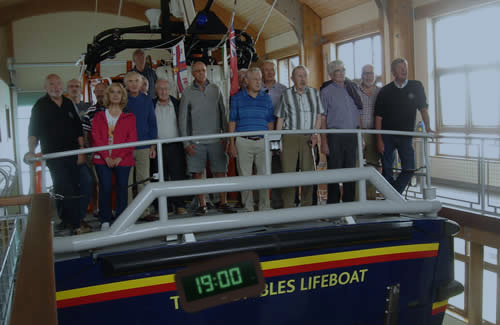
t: 19:00
